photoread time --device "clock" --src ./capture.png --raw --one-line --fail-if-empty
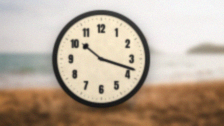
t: 10:18
